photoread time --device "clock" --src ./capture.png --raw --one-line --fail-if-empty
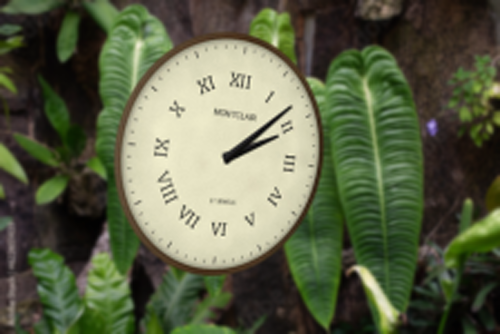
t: 2:08
